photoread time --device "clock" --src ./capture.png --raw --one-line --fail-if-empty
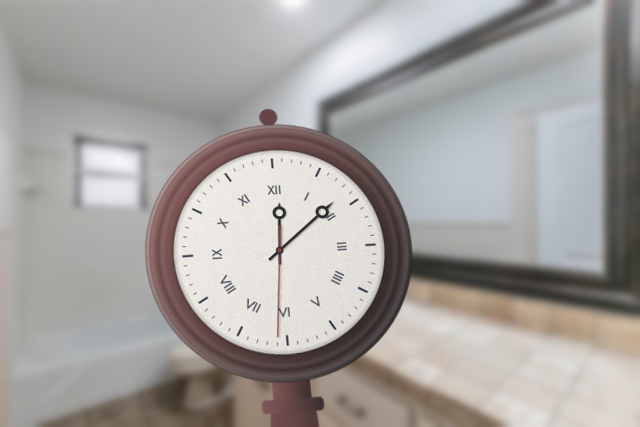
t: 12:08:31
